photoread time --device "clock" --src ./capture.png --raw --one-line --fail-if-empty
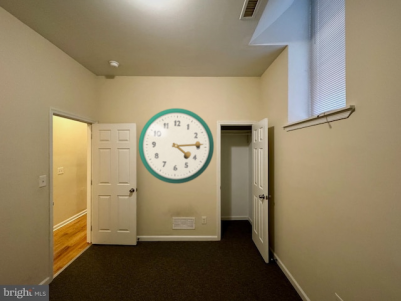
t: 4:14
